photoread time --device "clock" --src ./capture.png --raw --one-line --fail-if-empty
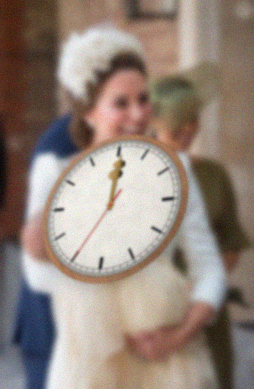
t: 12:00:35
